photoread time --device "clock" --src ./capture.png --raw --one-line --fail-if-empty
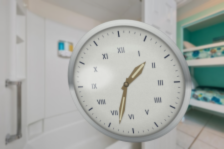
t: 1:33
